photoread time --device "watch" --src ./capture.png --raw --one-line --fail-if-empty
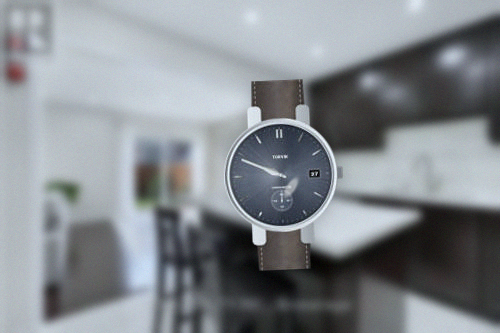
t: 9:49
